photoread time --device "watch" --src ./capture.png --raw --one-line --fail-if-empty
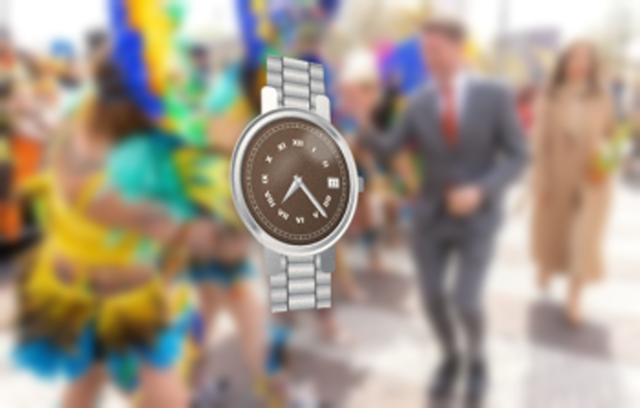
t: 7:23
